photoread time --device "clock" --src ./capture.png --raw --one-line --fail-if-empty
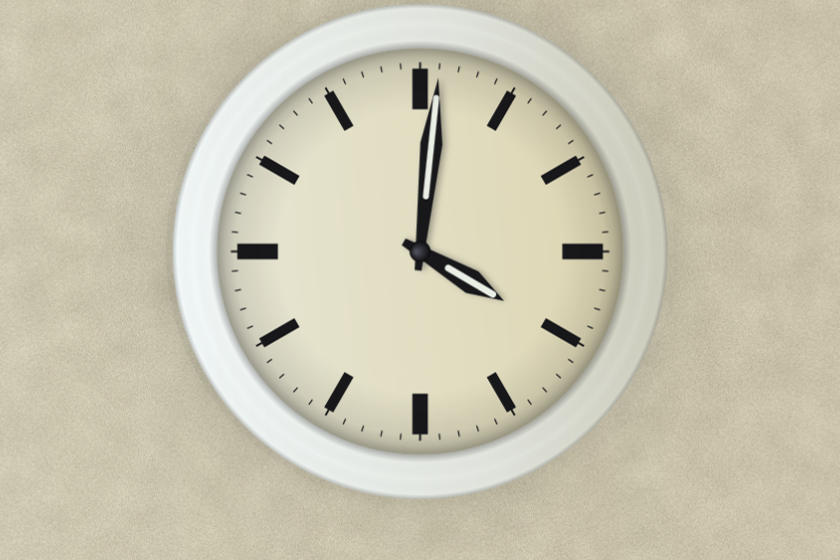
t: 4:01
